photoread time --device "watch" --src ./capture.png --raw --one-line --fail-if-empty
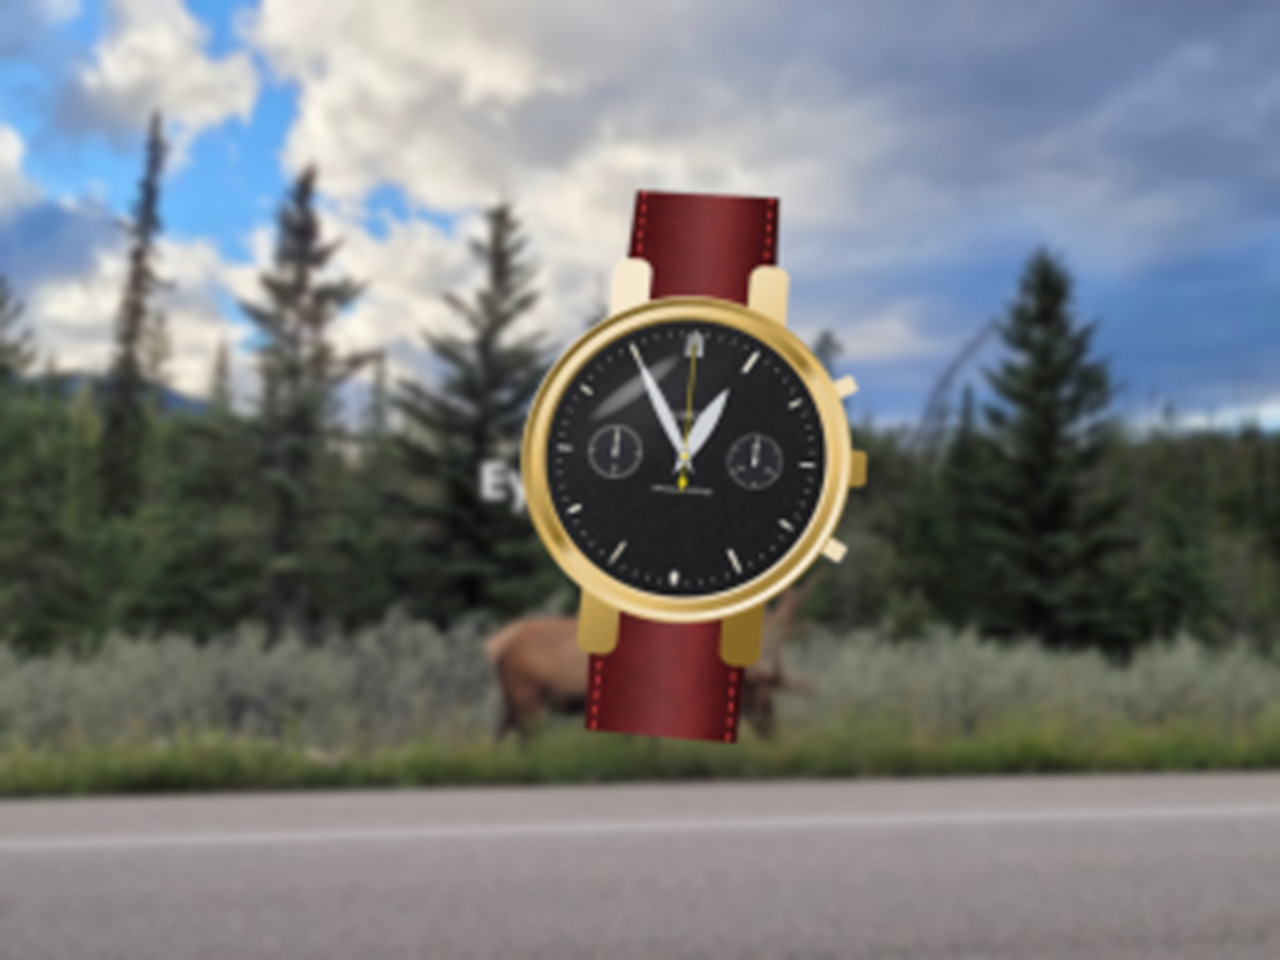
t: 12:55
